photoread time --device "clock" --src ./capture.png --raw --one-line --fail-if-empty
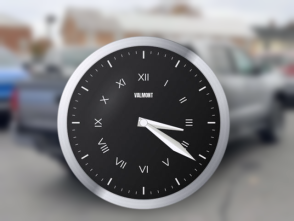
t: 3:21
